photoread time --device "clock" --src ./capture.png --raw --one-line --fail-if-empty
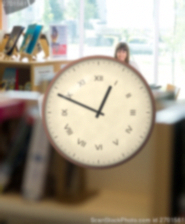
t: 12:49
